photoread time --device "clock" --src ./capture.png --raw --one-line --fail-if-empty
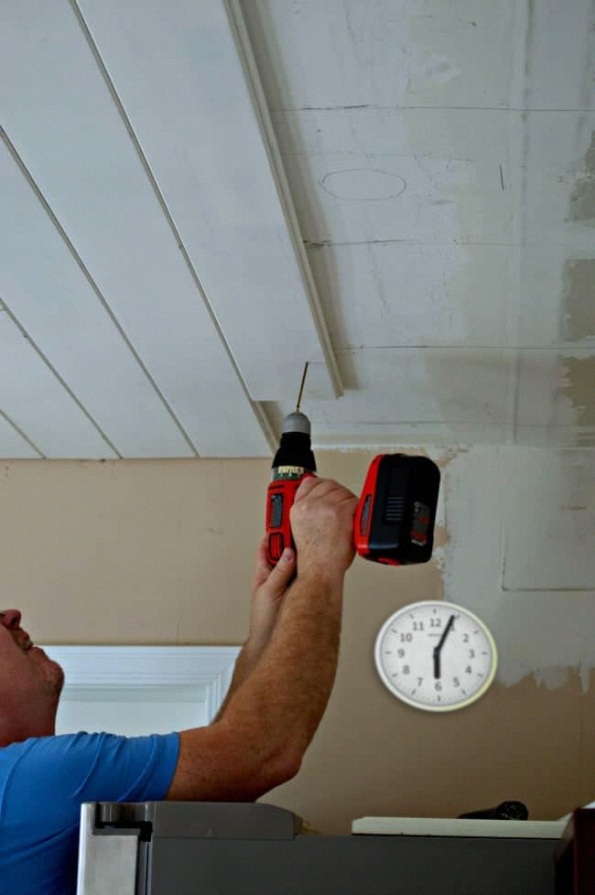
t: 6:04
